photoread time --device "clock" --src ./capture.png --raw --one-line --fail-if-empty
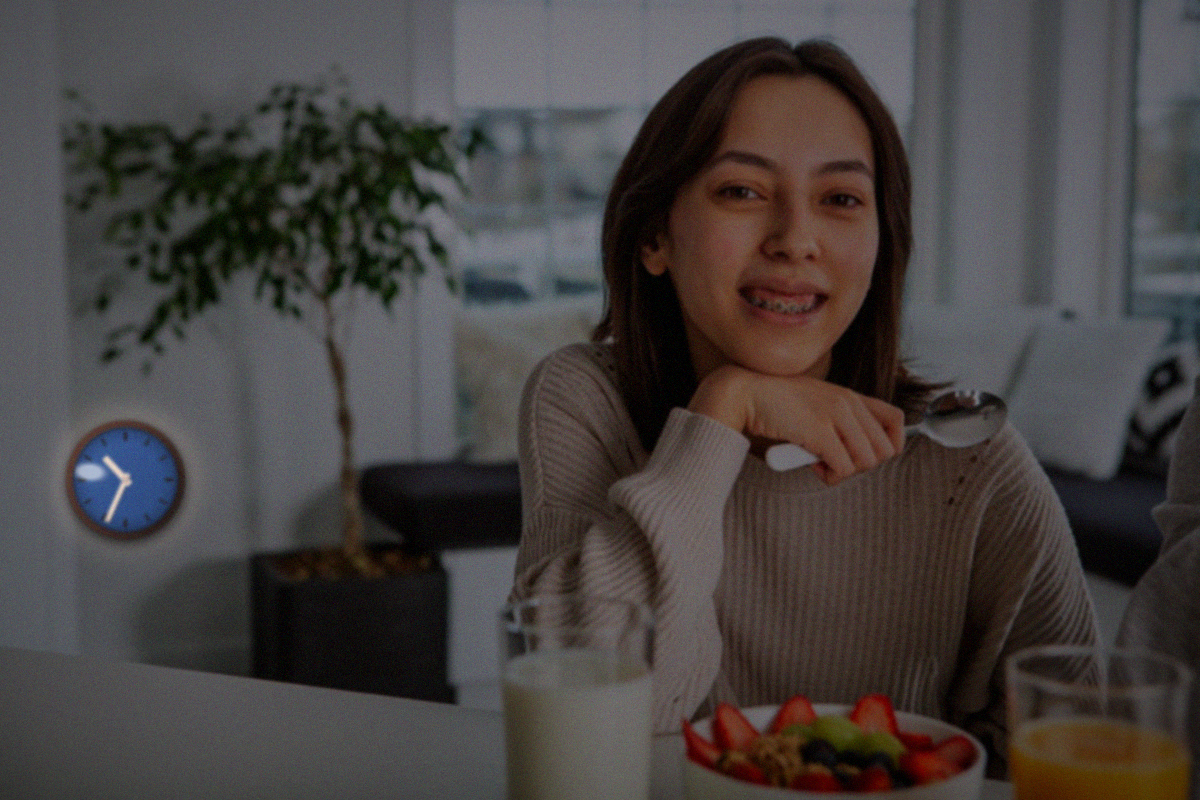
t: 10:34
